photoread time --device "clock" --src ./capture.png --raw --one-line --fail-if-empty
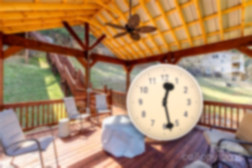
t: 12:28
